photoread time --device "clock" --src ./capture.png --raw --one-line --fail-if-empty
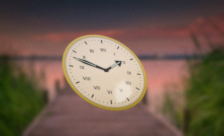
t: 1:48
